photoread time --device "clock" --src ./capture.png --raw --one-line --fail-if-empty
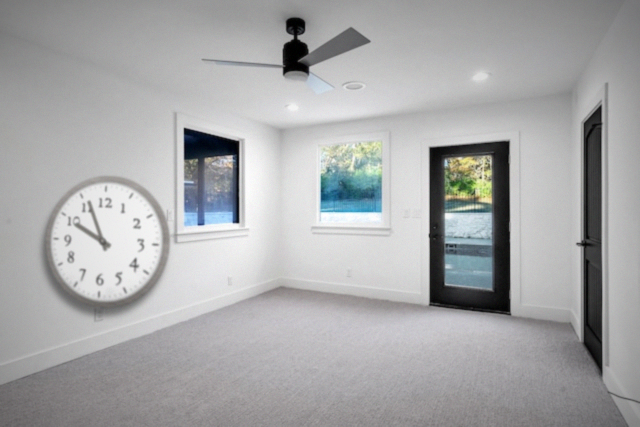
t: 9:56
